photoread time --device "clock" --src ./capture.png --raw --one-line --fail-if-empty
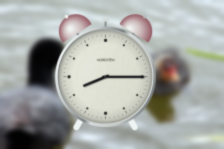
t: 8:15
